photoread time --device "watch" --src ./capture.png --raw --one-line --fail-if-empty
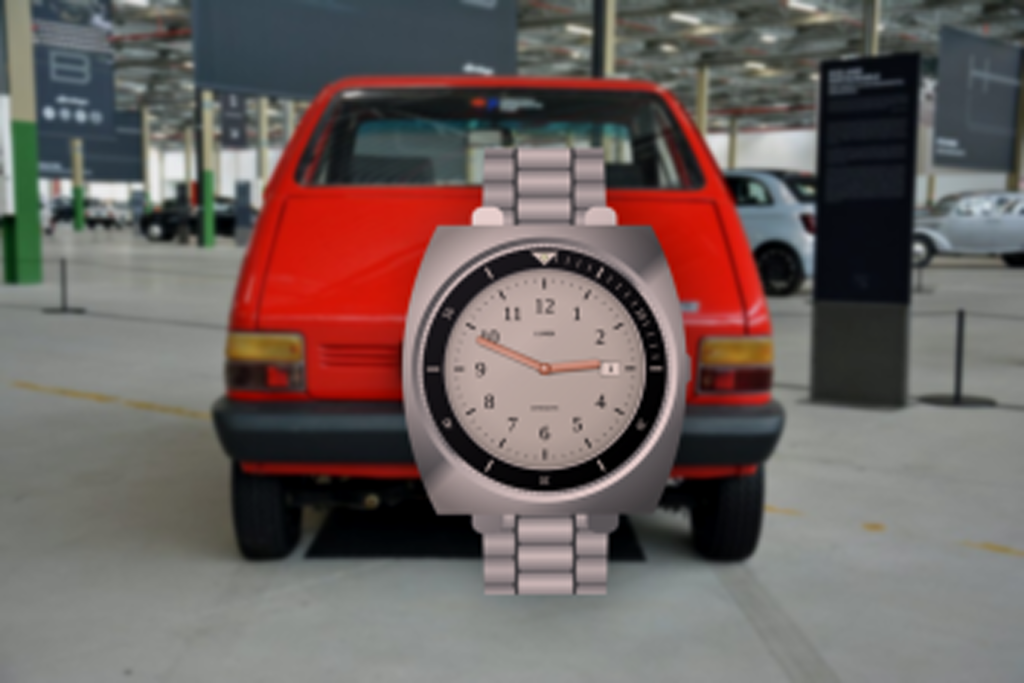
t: 2:49
